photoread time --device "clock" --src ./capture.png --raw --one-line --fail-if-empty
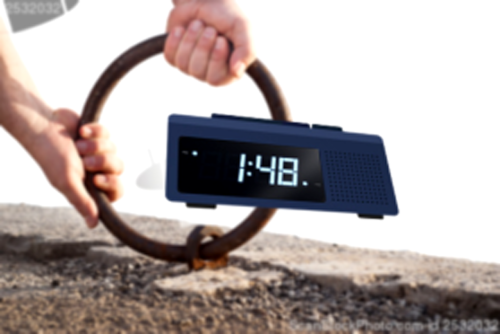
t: 1:48
